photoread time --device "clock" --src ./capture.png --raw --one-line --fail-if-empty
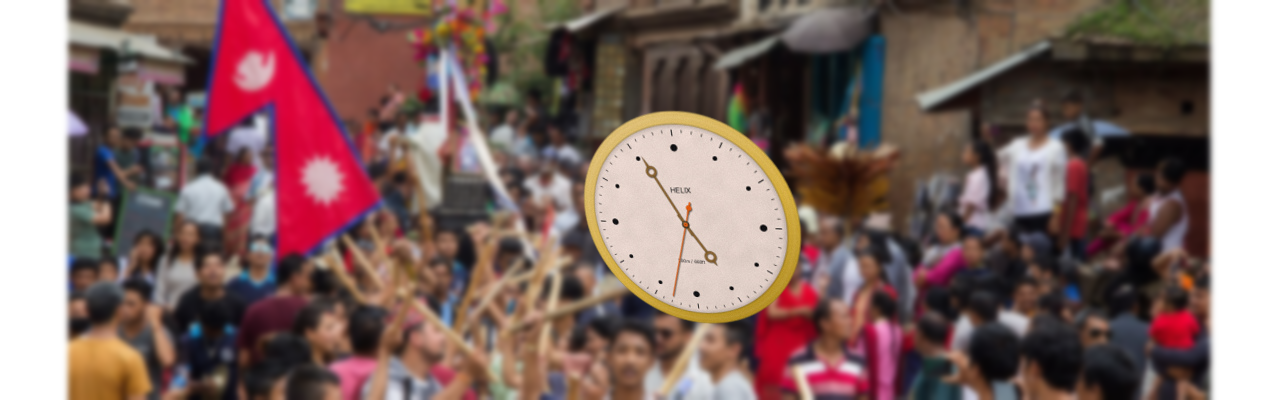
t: 4:55:33
